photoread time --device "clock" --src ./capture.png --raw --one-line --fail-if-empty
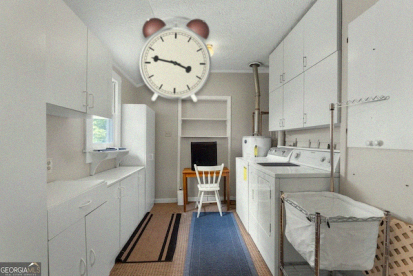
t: 3:47
